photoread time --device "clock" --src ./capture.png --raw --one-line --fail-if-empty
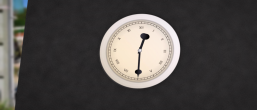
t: 12:30
